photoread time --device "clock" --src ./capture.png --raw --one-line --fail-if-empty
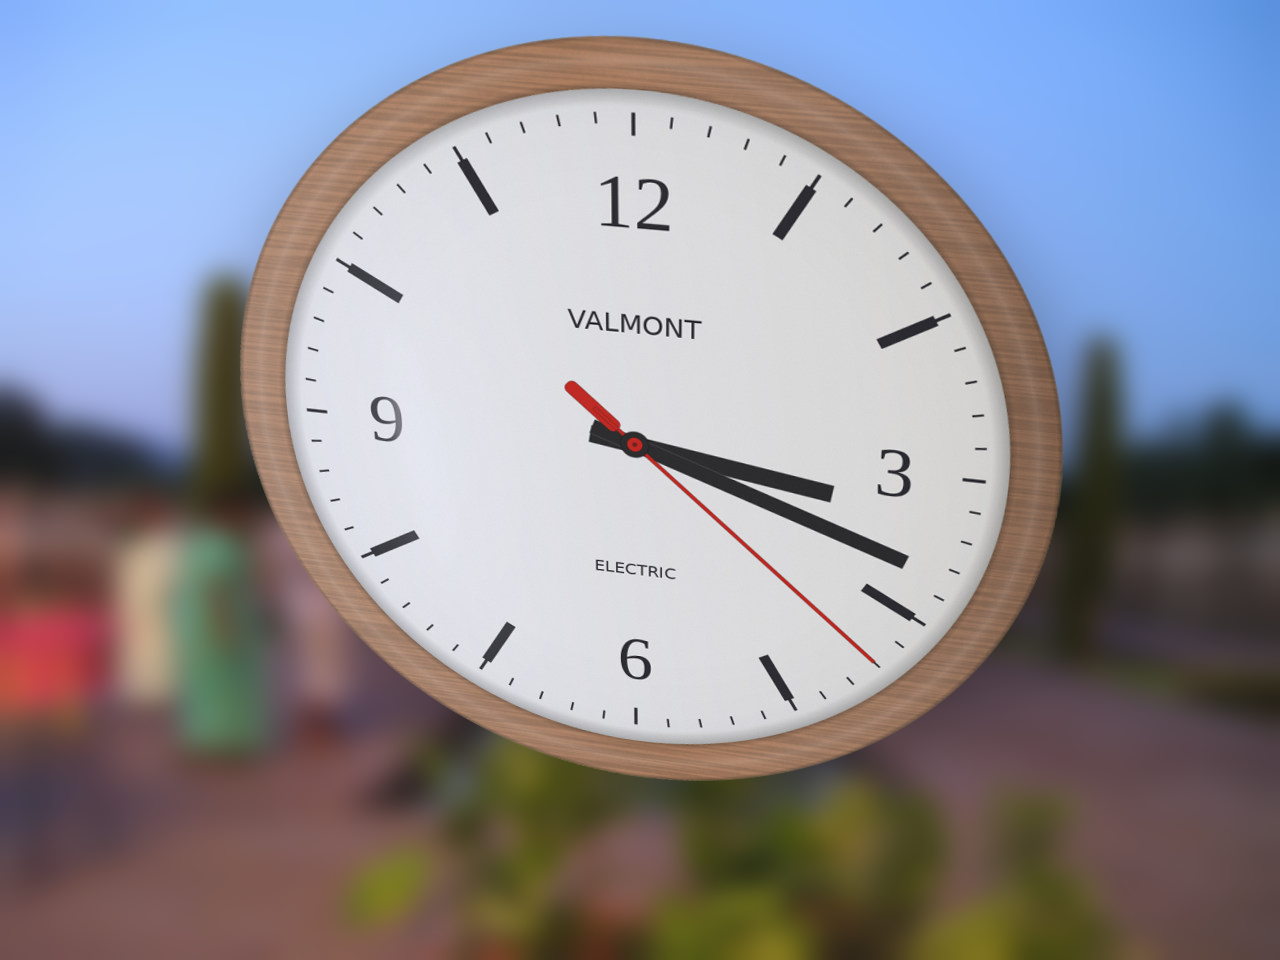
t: 3:18:22
